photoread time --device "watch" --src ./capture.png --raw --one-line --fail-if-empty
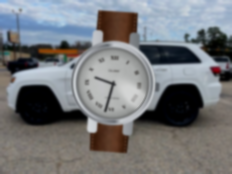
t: 9:32
